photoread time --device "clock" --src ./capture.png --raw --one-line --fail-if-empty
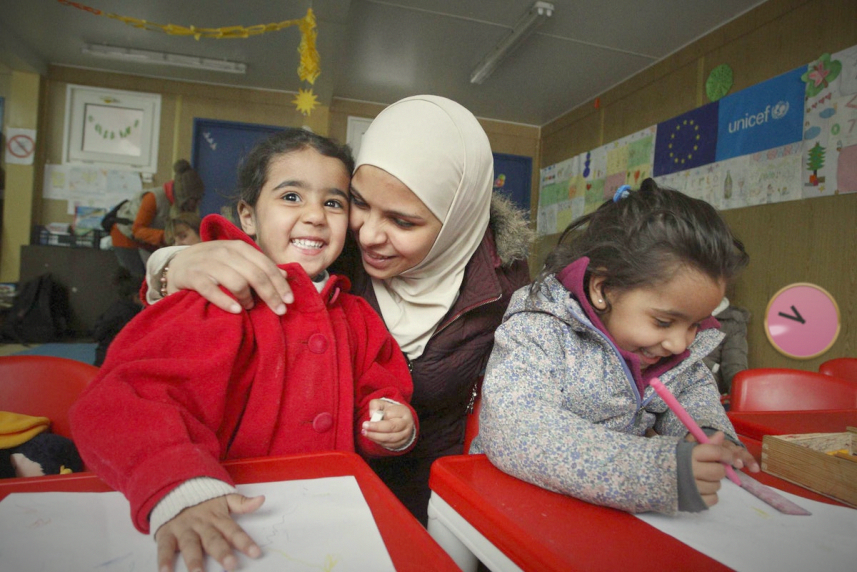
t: 10:48
